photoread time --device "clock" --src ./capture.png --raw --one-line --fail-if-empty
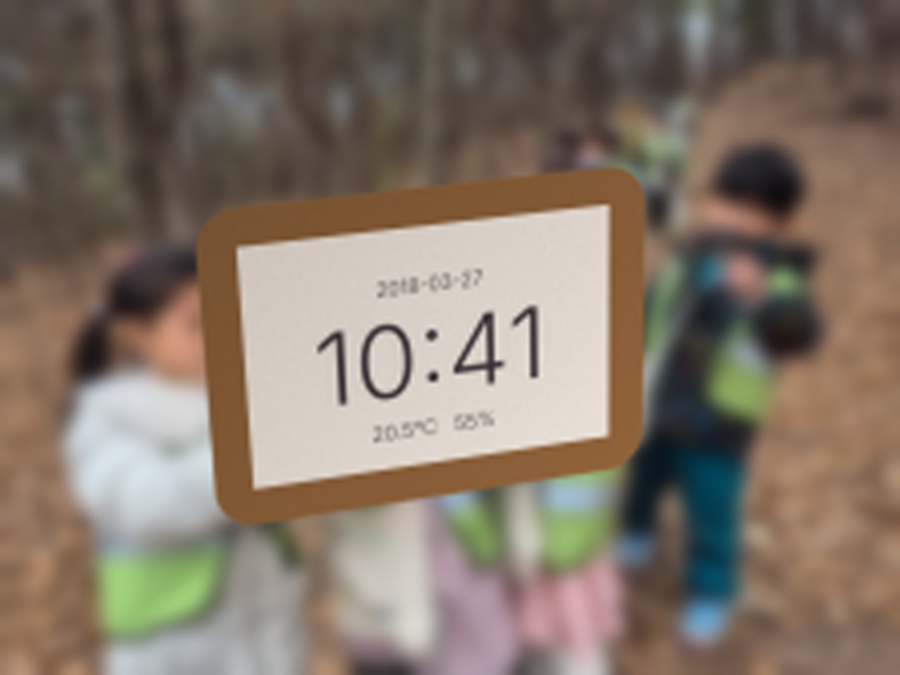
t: 10:41
